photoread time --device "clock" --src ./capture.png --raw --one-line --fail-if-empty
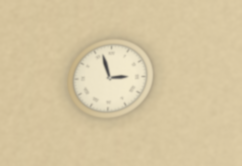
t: 2:57
